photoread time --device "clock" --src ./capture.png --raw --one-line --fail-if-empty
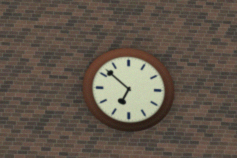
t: 6:52
